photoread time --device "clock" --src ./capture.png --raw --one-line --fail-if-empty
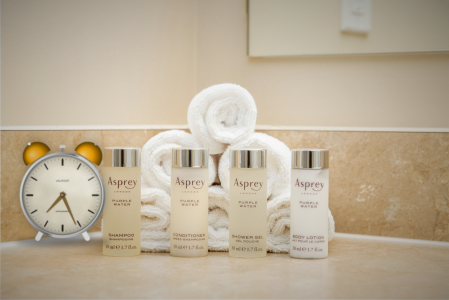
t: 7:26
